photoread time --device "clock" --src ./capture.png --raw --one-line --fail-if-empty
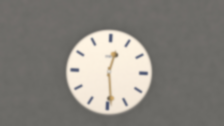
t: 12:29
